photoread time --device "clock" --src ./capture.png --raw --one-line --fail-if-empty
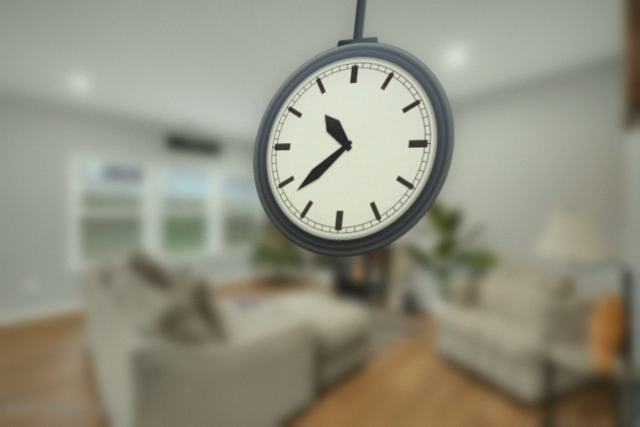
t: 10:38
